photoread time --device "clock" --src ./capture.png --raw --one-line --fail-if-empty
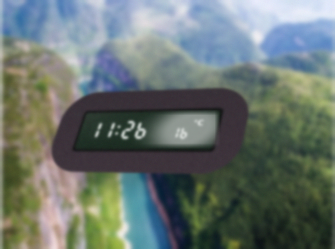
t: 11:26
